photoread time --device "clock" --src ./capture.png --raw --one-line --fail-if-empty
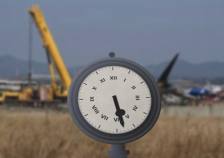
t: 5:28
